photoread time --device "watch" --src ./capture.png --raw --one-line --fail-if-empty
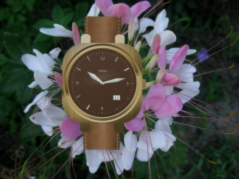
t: 10:13
